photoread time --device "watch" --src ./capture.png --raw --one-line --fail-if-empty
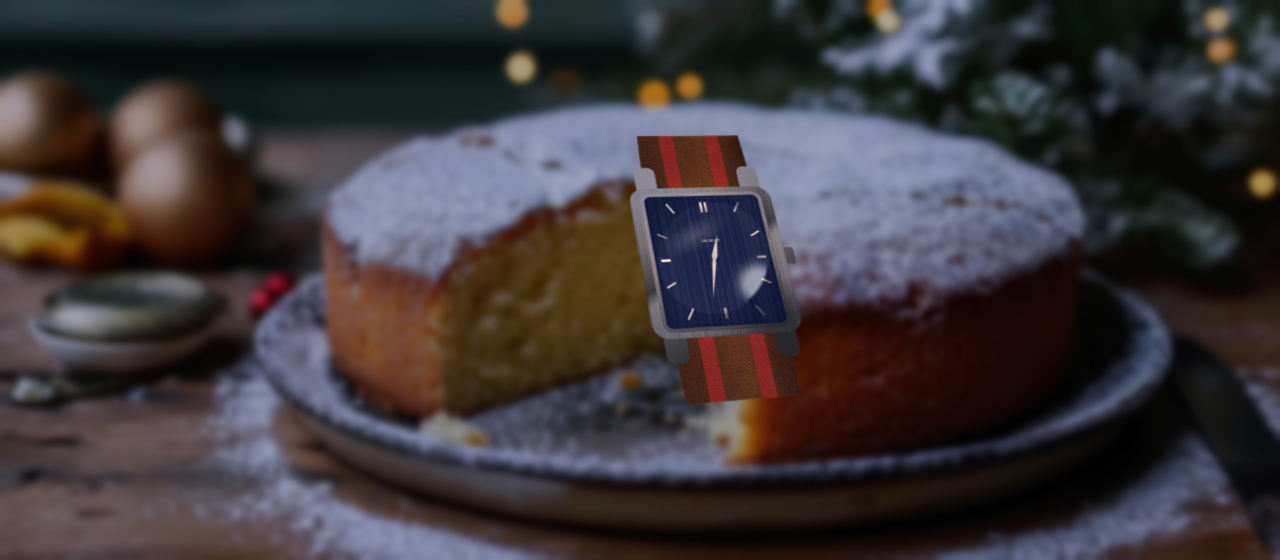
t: 12:32
